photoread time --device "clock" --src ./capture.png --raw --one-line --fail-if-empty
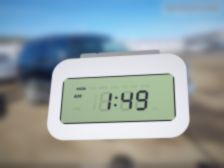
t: 1:49
